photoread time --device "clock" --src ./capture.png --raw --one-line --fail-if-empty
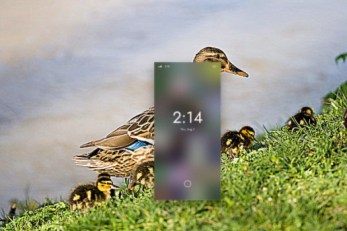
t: 2:14
